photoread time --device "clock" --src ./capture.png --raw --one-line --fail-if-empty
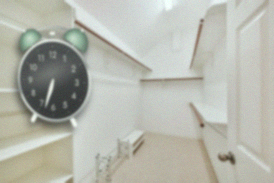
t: 6:33
